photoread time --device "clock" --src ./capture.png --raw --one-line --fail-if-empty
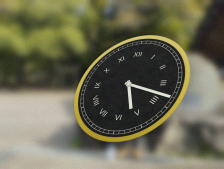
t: 5:18
